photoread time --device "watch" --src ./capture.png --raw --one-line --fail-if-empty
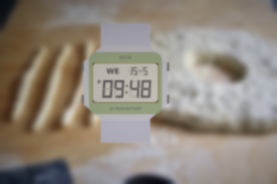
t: 9:48
